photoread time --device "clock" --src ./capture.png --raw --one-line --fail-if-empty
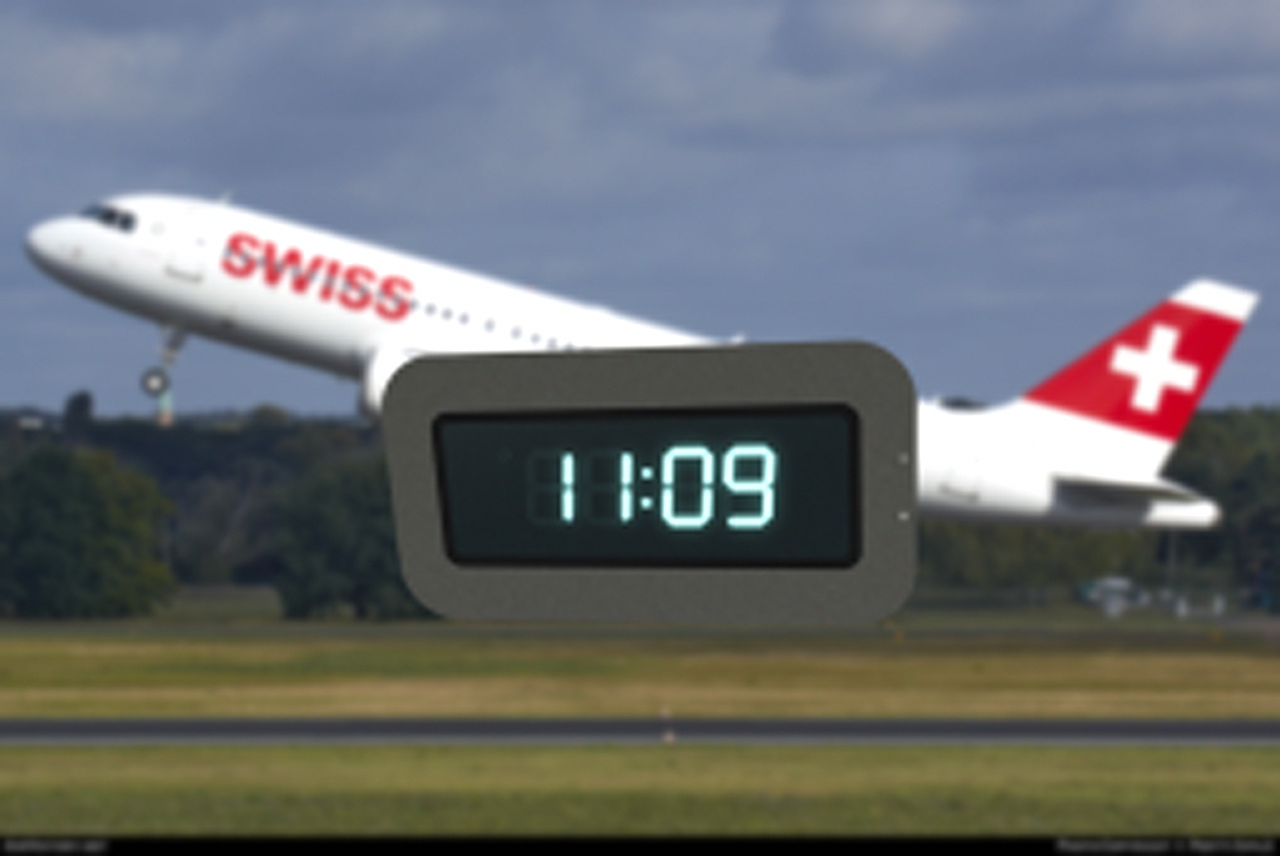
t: 11:09
